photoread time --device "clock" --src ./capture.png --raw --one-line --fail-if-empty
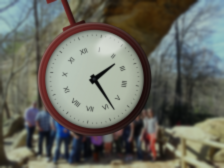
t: 2:28
